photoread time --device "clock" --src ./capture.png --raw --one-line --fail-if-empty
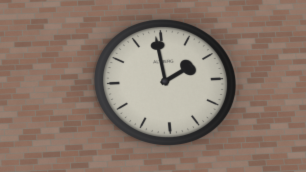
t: 1:59
